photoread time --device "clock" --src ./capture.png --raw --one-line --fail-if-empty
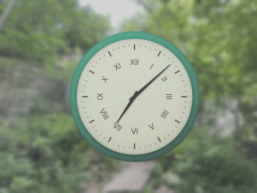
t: 7:08
